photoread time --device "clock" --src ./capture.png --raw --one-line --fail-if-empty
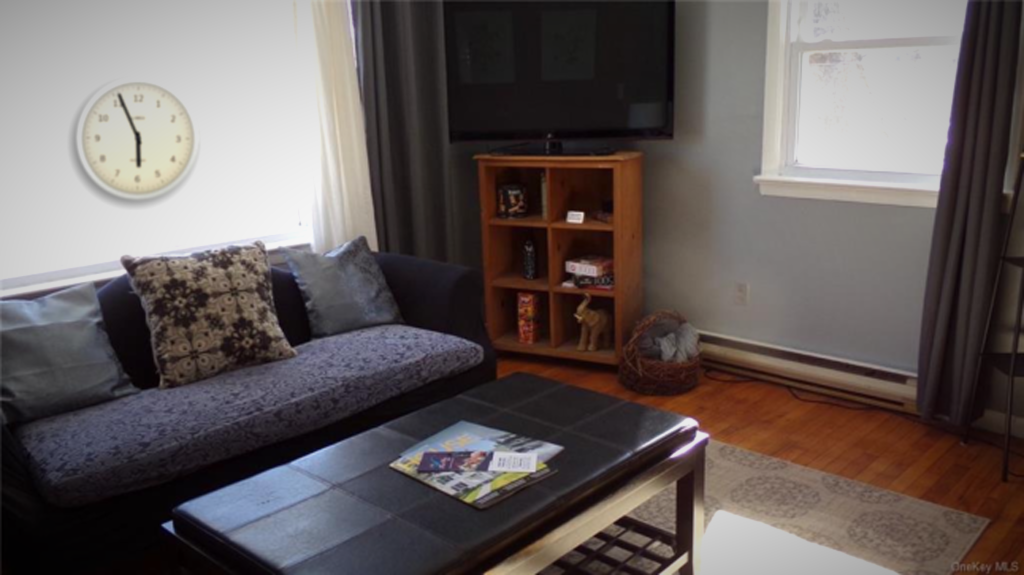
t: 5:56
